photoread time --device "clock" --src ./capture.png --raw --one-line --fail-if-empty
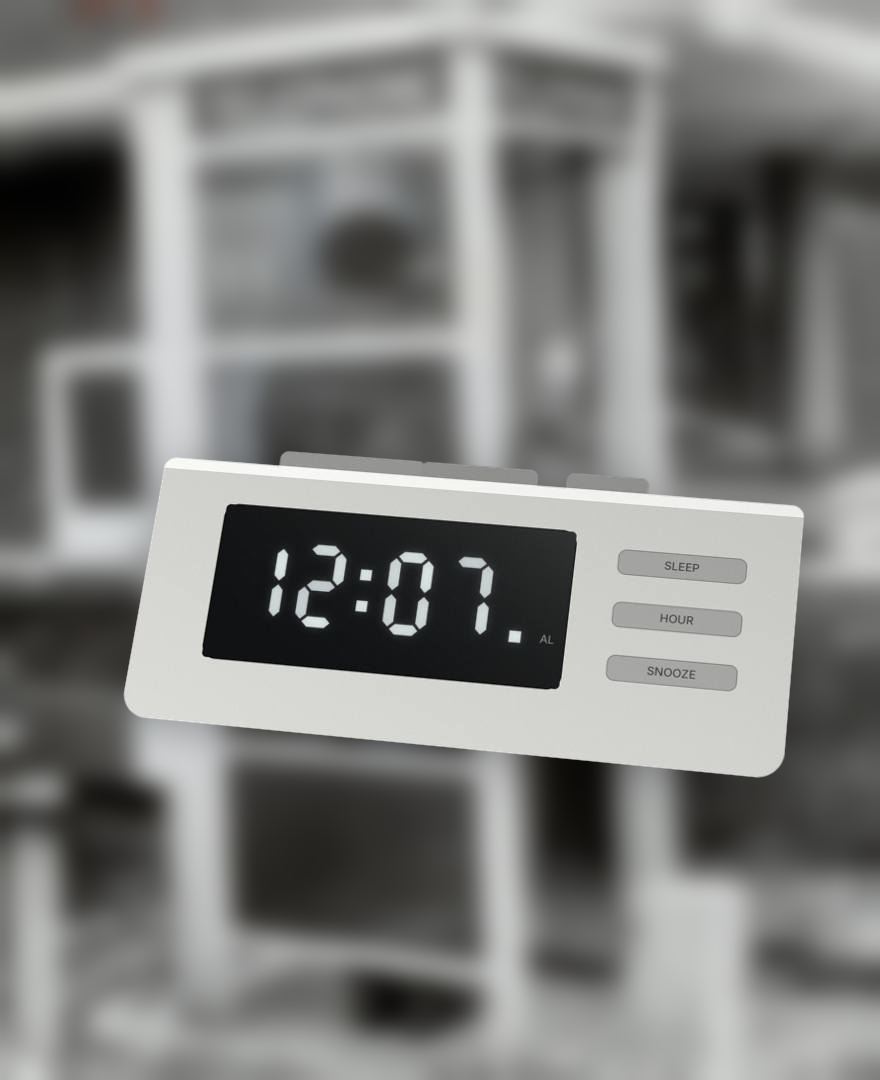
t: 12:07
